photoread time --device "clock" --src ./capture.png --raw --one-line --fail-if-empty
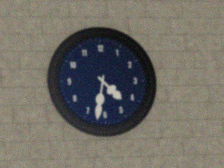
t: 4:32
